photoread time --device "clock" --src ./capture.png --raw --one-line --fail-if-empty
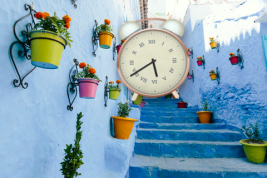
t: 5:40
